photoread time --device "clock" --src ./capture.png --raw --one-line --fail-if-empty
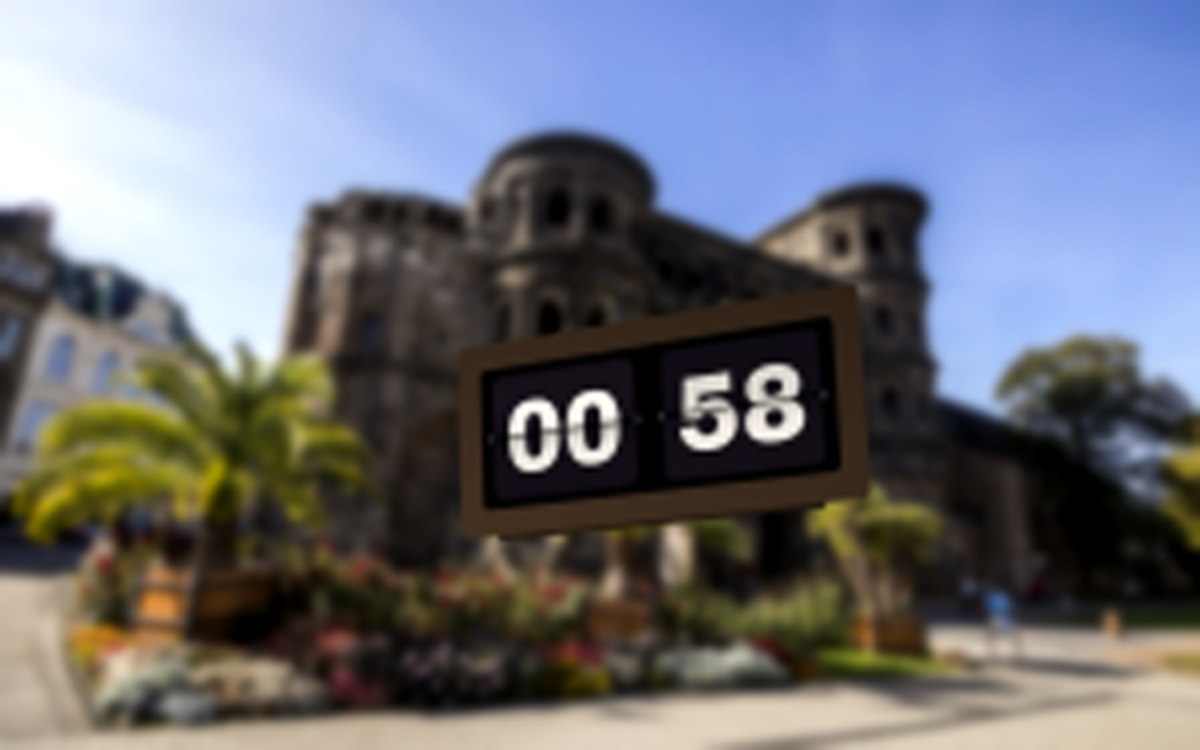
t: 0:58
